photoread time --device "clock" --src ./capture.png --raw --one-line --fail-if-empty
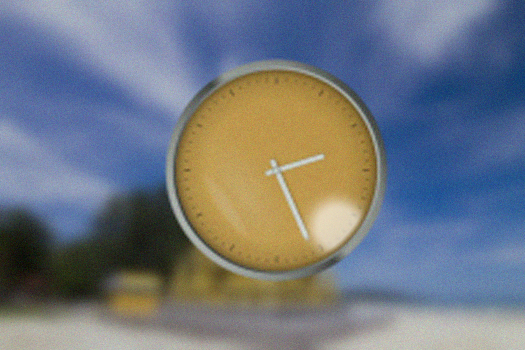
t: 2:26
